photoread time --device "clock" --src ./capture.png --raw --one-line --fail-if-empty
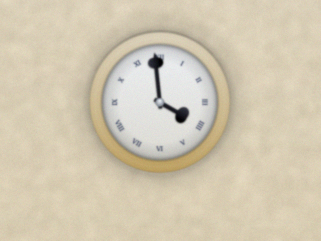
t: 3:59
